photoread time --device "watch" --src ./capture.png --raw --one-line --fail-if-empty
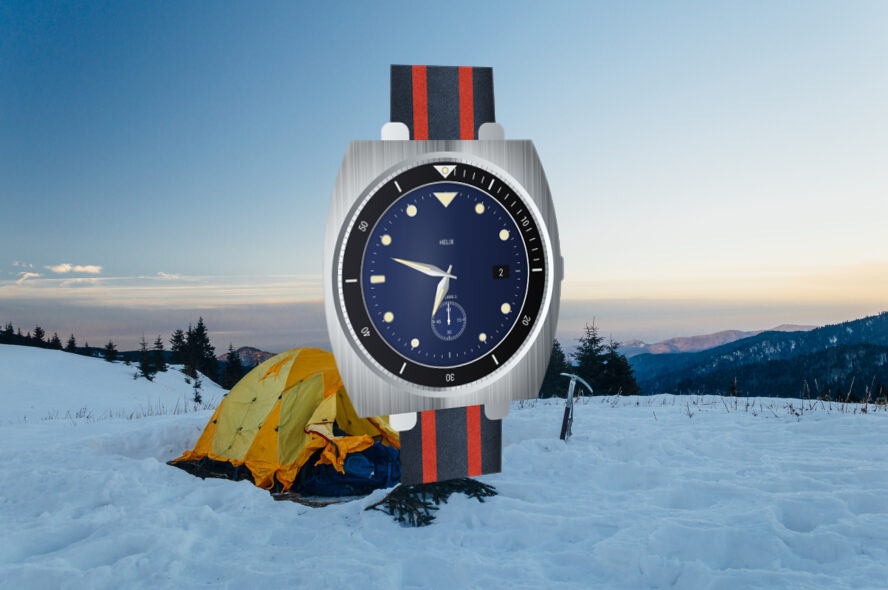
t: 6:48
